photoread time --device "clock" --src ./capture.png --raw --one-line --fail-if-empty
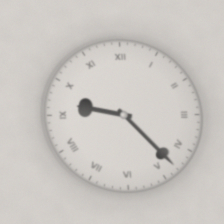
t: 9:23
